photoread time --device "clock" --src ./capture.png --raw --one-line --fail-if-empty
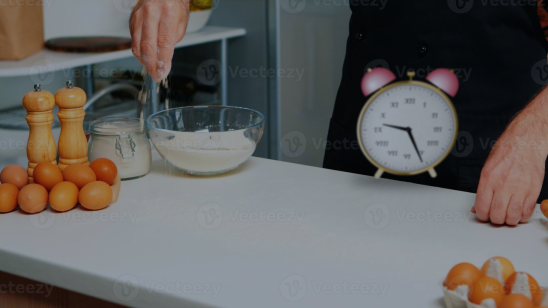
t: 9:26
